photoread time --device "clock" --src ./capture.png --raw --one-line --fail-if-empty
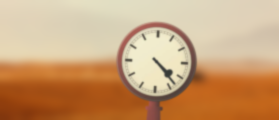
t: 4:23
